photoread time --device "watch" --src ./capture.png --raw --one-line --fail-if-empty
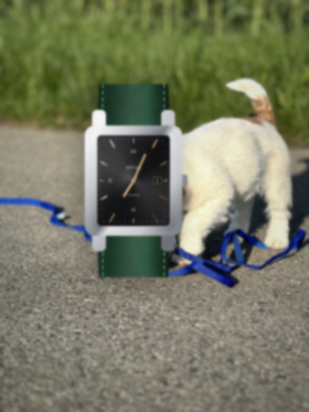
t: 7:04
